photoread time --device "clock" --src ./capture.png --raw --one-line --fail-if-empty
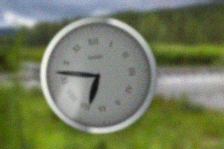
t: 6:47
